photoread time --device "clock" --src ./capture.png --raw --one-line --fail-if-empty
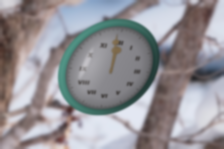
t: 11:59
